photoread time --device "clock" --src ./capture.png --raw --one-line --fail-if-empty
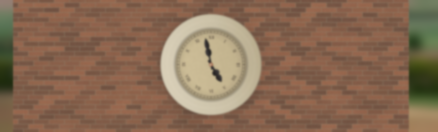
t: 4:58
